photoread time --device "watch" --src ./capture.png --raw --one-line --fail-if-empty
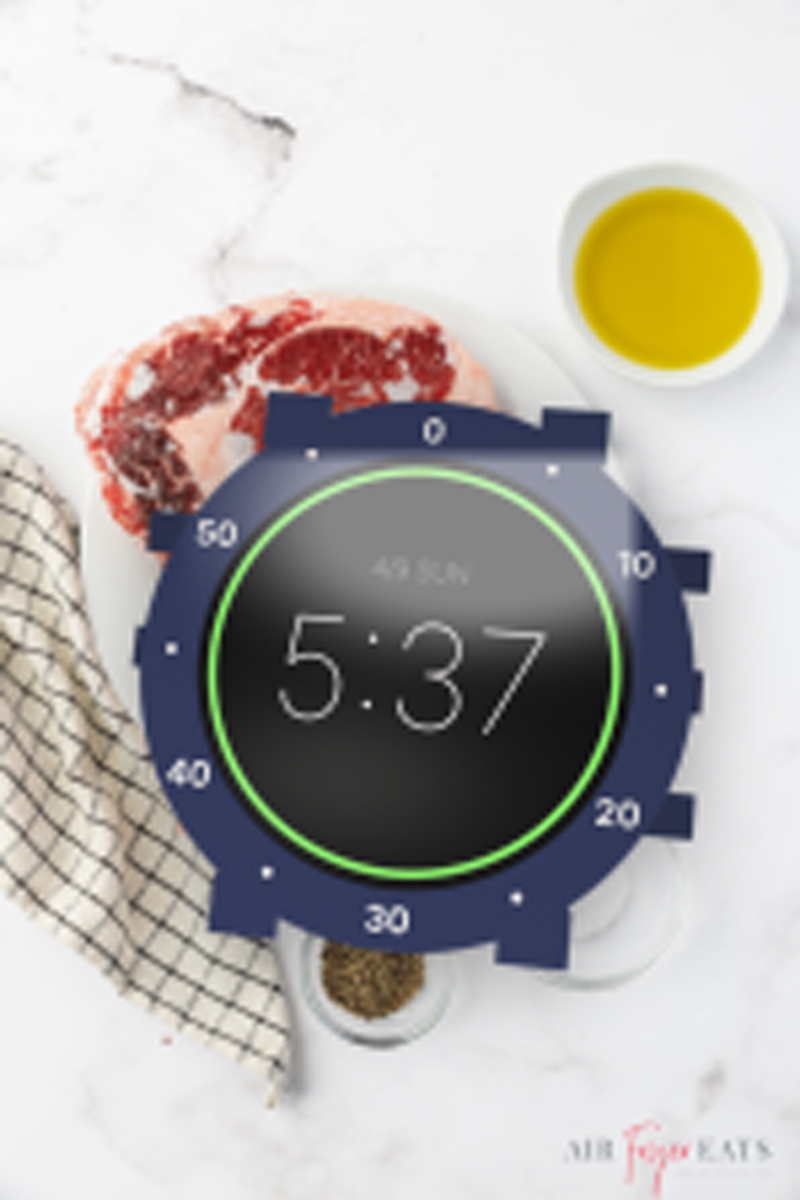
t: 5:37
